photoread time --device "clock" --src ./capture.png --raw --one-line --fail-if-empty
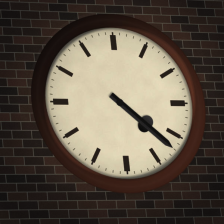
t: 4:22
